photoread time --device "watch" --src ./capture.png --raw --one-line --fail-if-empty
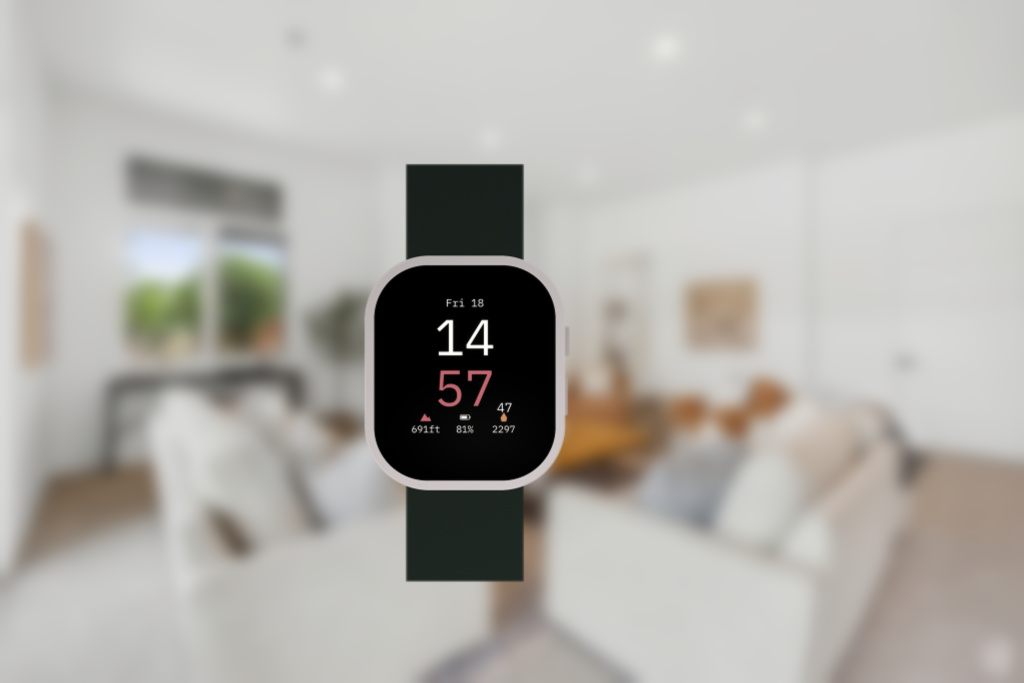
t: 14:57:47
